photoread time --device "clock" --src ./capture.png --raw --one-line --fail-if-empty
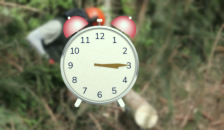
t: 3:15
